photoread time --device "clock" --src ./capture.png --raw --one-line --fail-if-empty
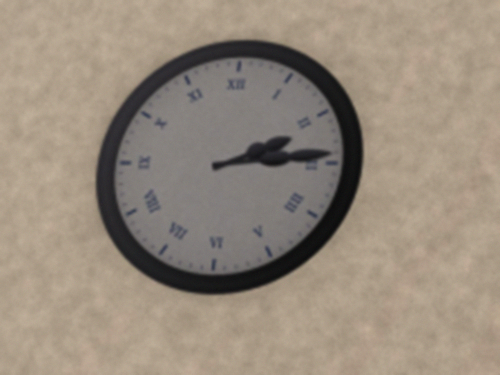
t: 2:14
